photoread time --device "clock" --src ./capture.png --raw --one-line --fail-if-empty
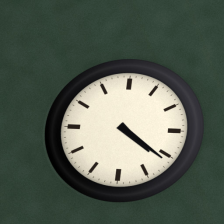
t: 4:21
